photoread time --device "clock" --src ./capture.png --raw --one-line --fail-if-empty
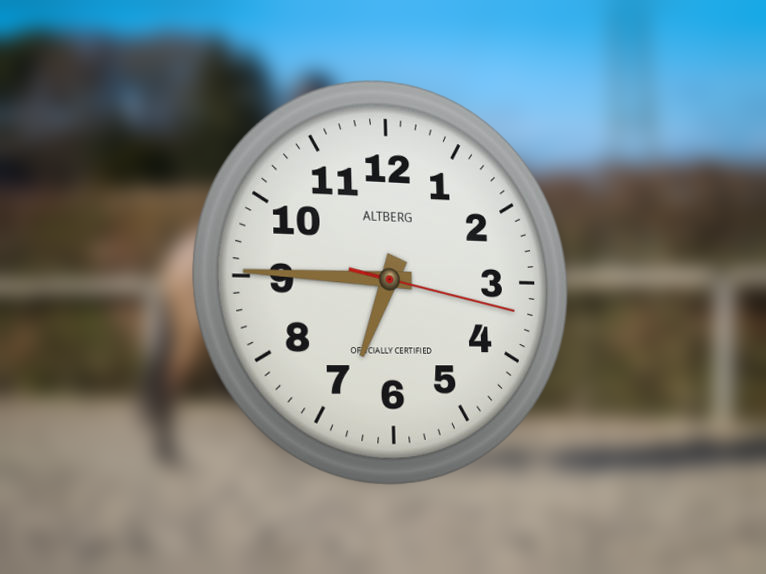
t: 6:45:17
